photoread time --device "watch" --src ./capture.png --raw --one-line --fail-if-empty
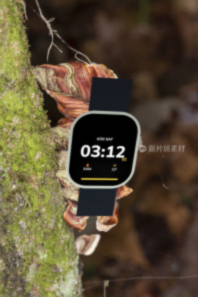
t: 3:12
